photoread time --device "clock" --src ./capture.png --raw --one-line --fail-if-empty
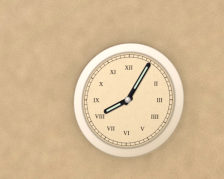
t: 8:05
